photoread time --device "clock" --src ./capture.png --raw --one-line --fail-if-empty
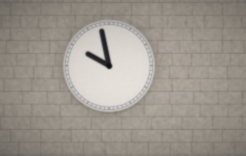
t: 9:58
